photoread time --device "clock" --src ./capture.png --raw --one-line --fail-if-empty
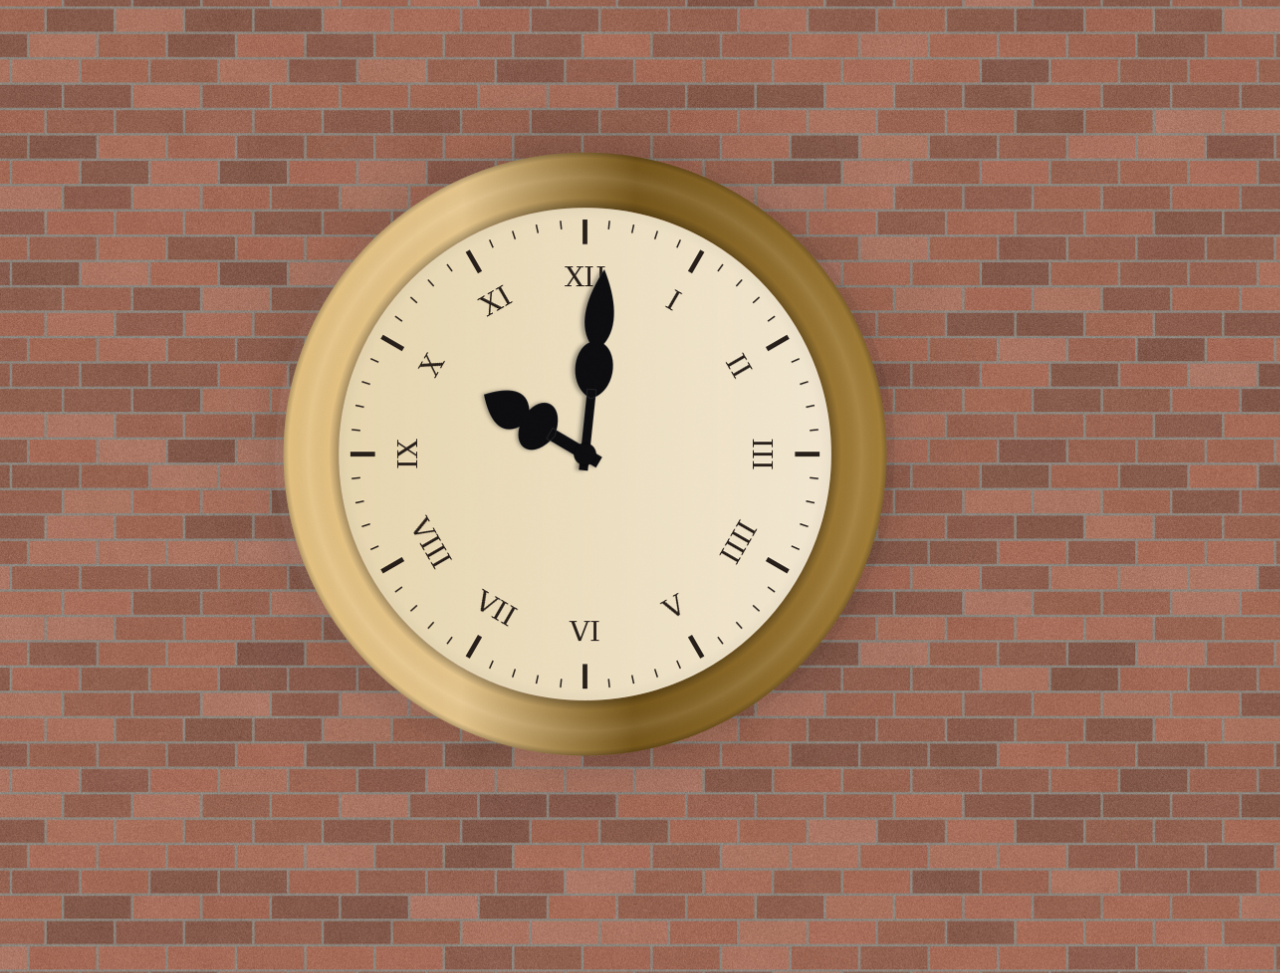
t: 10:01
